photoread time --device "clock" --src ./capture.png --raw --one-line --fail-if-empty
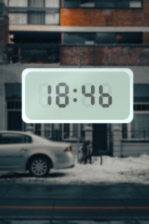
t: 18:46
